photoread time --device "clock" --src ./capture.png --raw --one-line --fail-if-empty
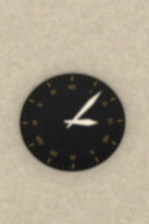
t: 3:07
